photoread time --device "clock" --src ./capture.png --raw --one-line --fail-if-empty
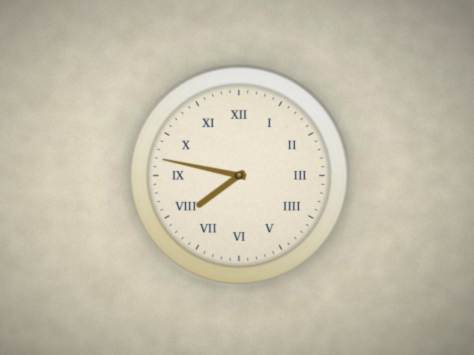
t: 7:47
